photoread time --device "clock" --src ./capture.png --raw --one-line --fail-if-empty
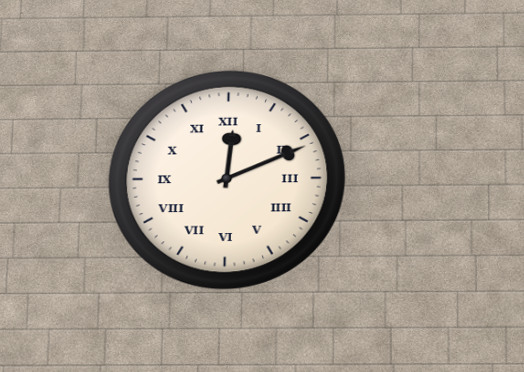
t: 12:11
